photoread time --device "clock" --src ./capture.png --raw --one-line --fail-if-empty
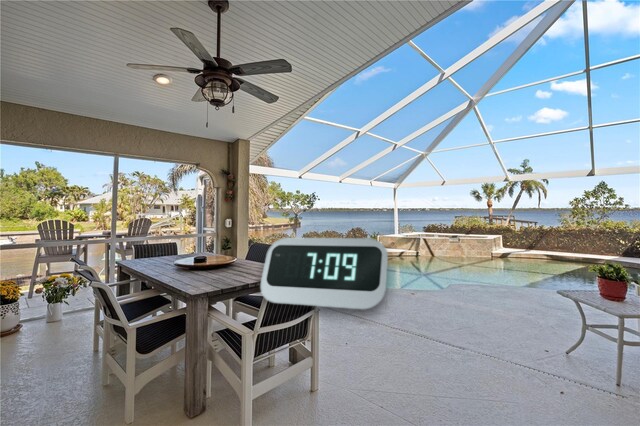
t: 7:09
